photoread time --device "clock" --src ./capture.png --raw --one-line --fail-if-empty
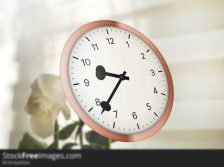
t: 9:38
